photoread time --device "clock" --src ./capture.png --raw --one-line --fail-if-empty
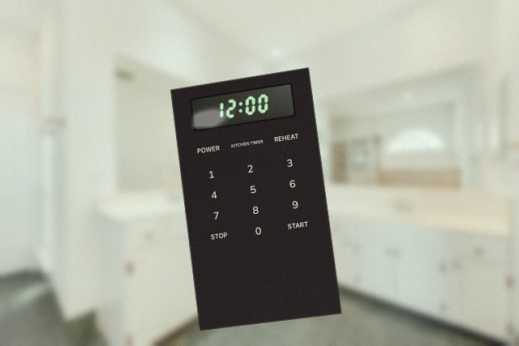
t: 12:00
